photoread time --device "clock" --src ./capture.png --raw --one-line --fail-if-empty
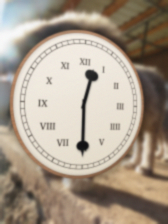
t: 12:30
